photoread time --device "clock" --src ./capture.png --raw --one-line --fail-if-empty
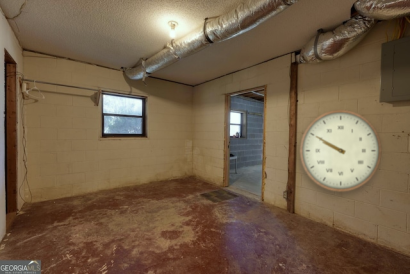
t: 9:50
